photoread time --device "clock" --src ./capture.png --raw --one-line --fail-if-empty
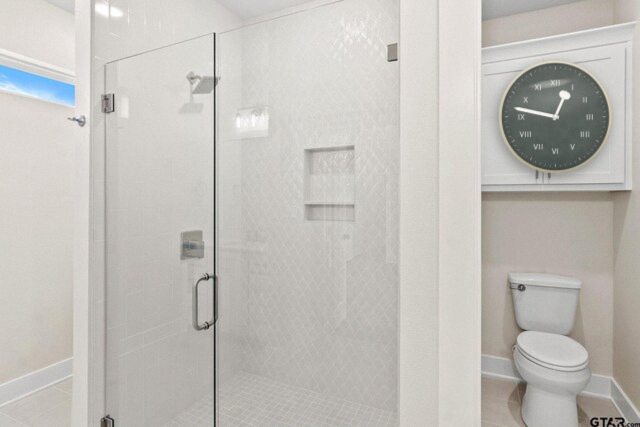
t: 12:47
